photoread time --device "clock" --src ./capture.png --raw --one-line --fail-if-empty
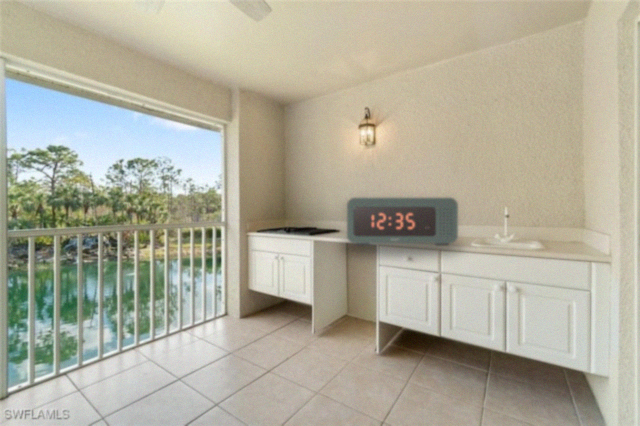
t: 12:35
